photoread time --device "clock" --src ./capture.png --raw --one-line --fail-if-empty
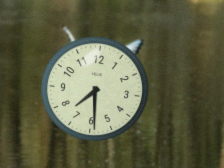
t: 7:29
